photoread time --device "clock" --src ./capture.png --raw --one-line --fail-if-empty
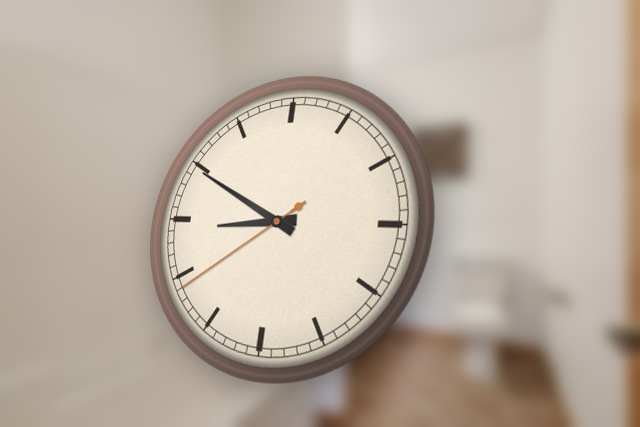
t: 8:49:39
